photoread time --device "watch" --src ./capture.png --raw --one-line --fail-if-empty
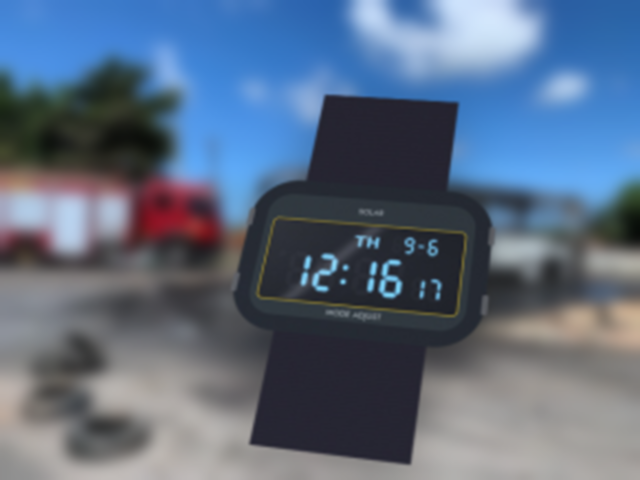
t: 12:16:17
